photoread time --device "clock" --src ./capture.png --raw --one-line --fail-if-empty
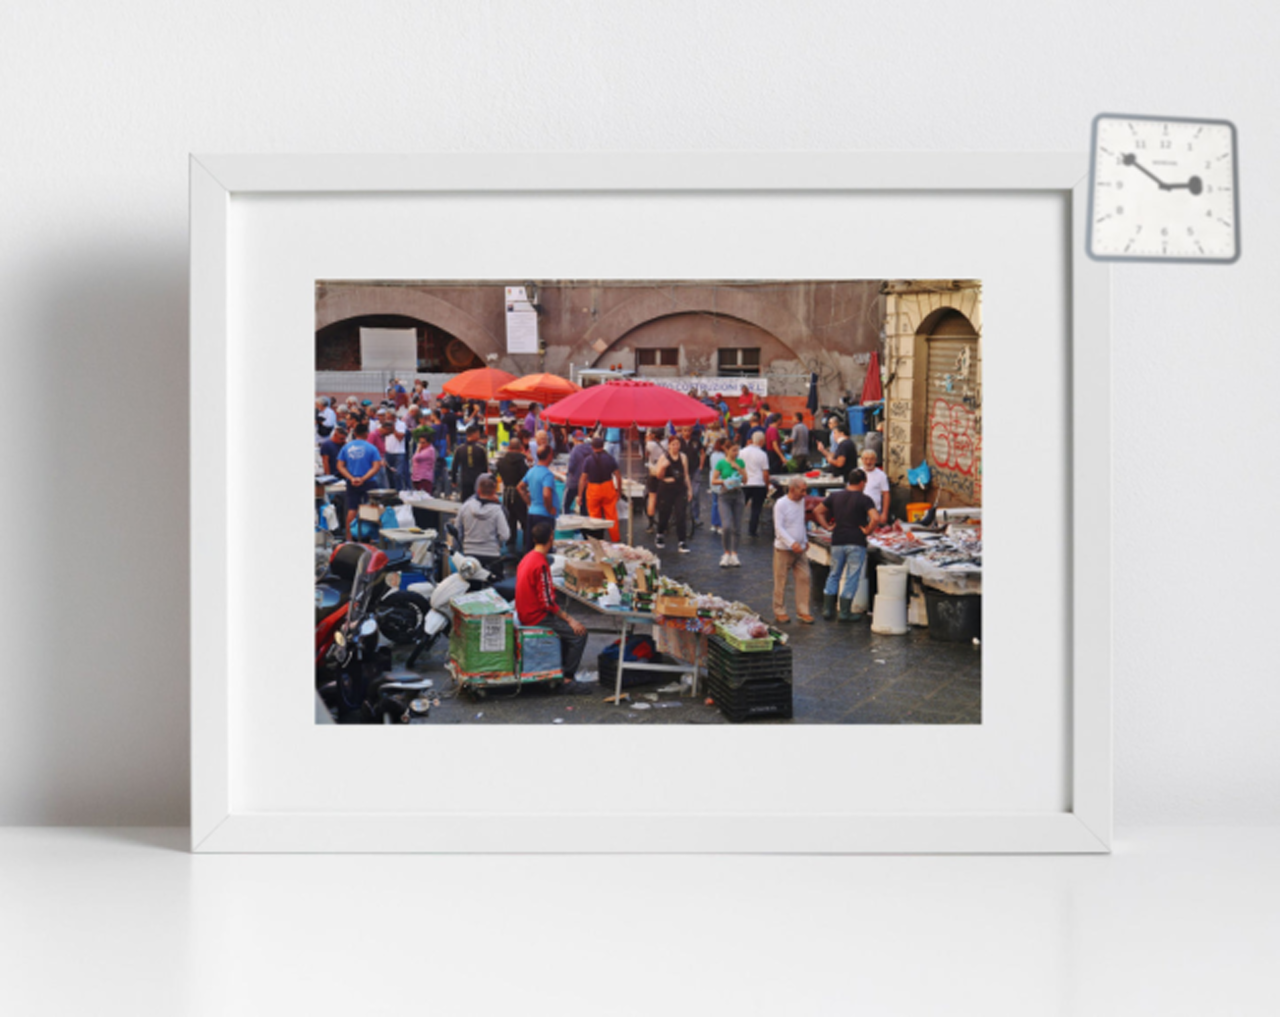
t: 2:51
